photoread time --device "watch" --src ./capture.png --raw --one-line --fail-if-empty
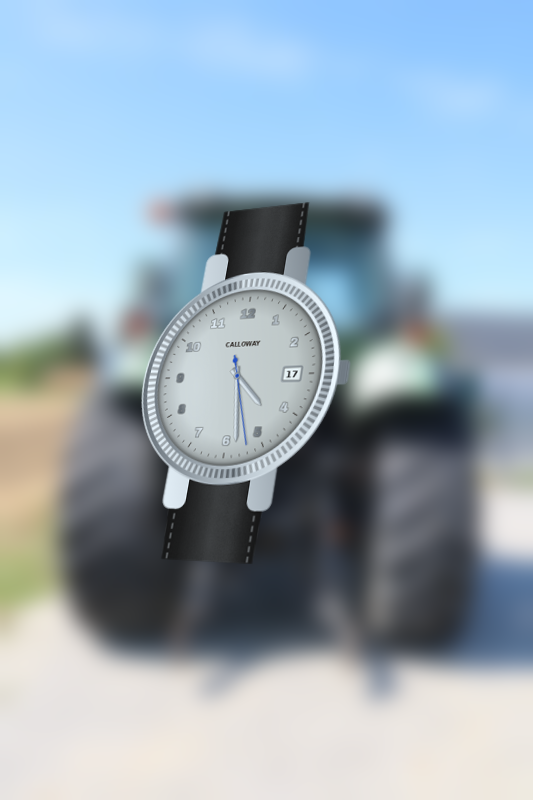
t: 4:28:27
